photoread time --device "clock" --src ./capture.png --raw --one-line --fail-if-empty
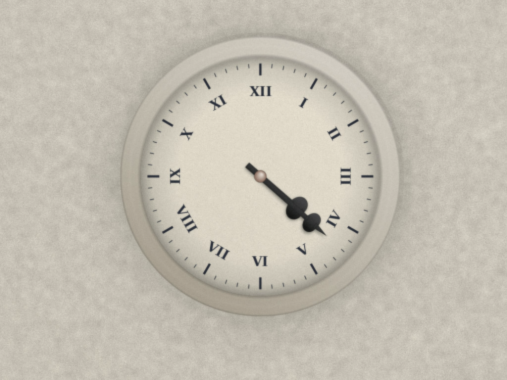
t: 4:22
